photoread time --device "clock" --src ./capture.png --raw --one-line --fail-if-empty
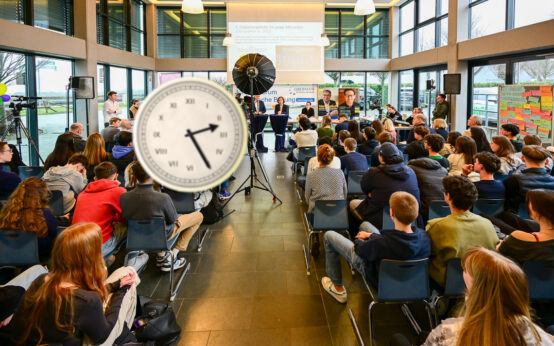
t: 2:25
